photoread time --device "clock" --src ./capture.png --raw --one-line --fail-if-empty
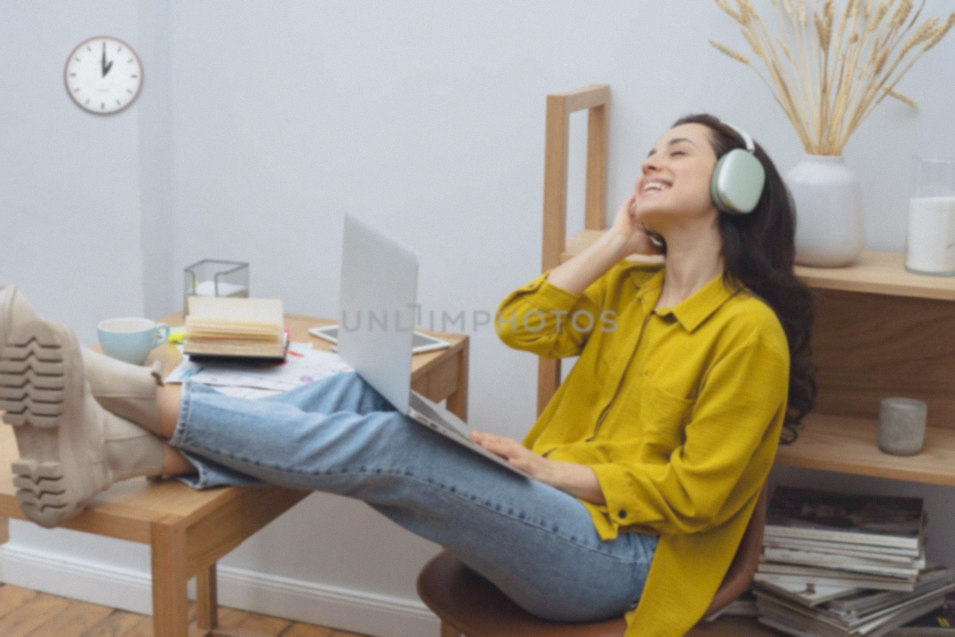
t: 1:00
